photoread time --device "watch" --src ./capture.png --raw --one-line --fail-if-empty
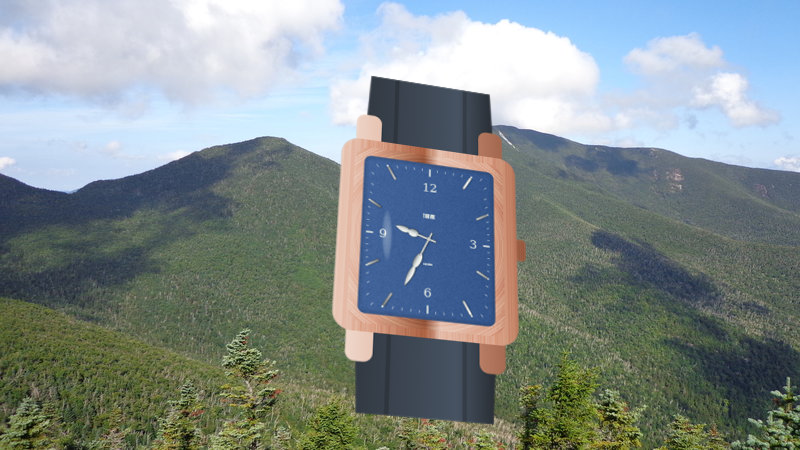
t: 9:34
